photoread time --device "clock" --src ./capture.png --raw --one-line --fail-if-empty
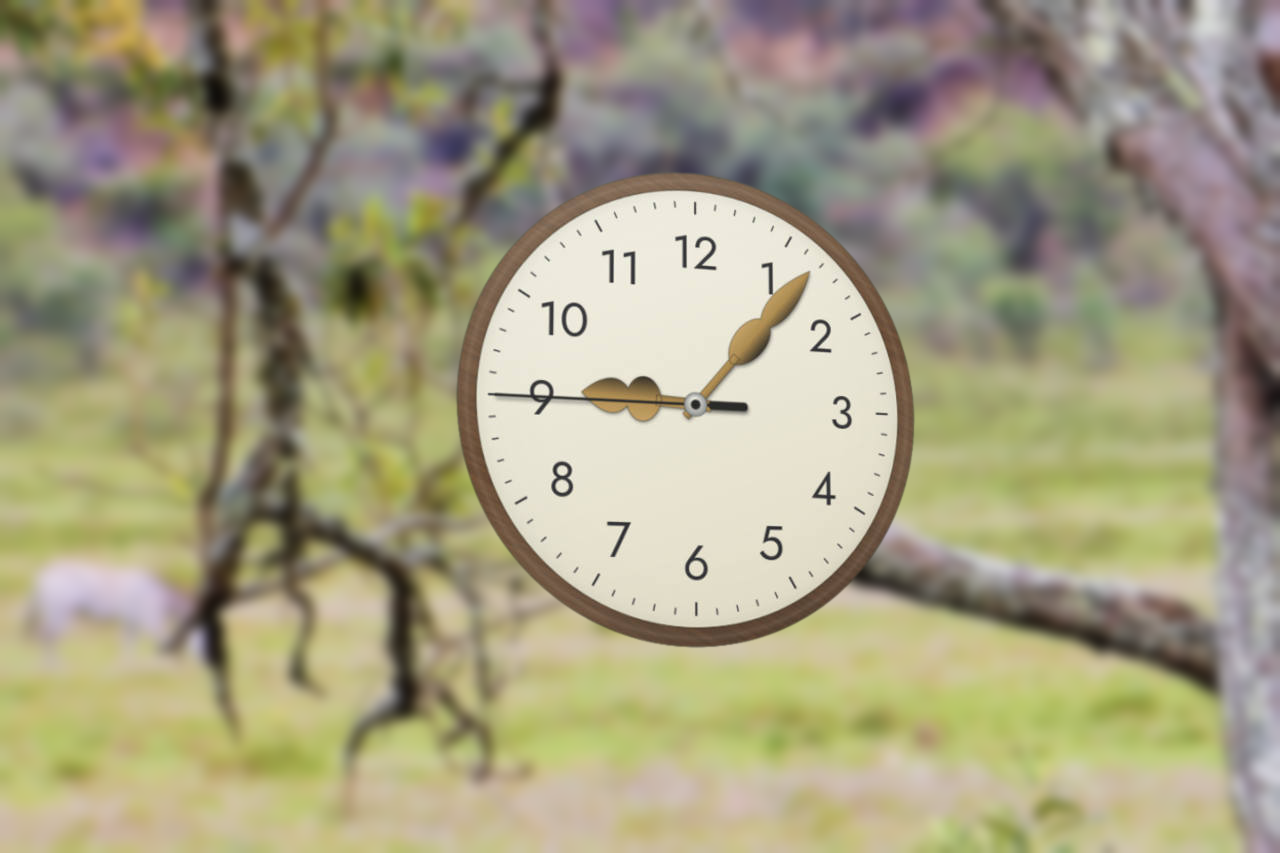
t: 9:06:45
